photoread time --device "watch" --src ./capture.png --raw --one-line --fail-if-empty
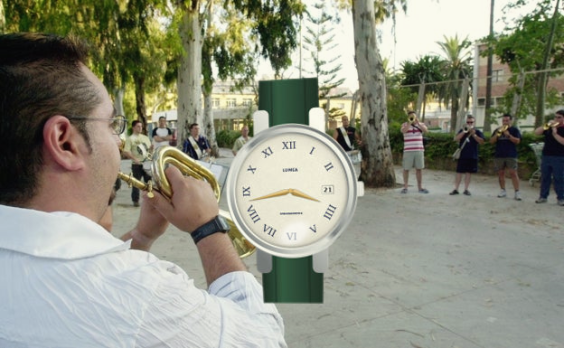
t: 3:43
